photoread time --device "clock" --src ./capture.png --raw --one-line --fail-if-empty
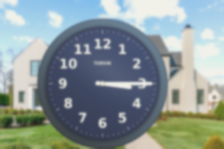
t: 3:15
